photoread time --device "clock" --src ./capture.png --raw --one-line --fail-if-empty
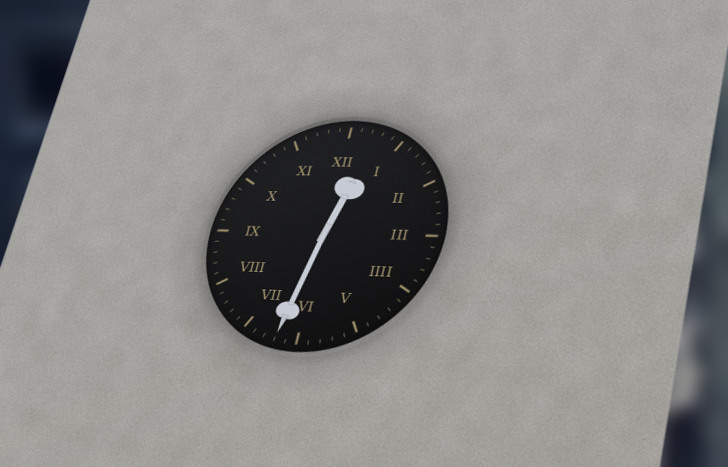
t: 12:32
